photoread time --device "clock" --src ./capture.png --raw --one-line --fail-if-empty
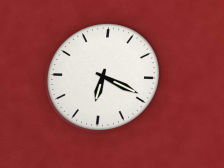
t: 6:19
